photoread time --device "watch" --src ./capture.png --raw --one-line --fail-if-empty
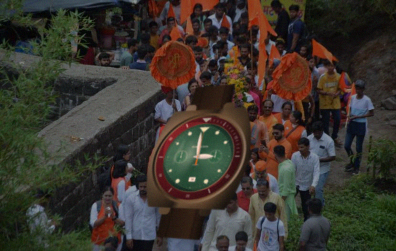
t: 2:59
